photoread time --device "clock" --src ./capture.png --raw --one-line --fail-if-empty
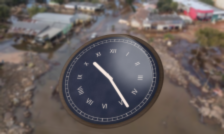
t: 10:24
